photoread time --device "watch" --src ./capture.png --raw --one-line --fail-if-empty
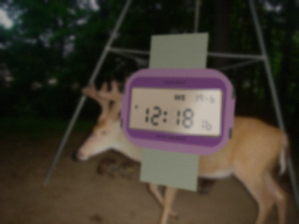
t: 12:18
